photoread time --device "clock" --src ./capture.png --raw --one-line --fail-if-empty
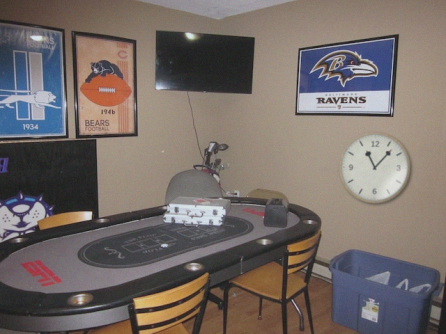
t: 11:07
